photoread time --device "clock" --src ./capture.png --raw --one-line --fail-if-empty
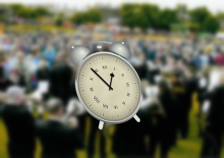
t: 12:54
